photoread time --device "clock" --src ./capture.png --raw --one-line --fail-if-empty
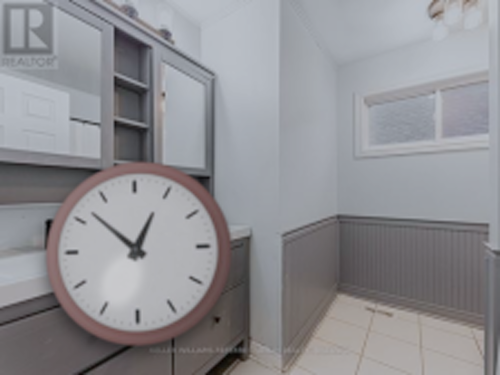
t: 12:52
